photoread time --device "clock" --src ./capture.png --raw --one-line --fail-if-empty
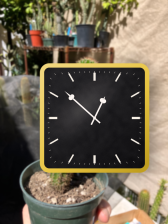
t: 12:52
